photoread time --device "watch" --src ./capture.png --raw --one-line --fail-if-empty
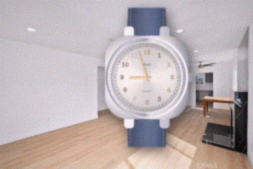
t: 8:57
